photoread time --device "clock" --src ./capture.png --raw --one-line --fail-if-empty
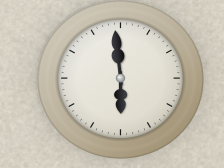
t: 5:59
